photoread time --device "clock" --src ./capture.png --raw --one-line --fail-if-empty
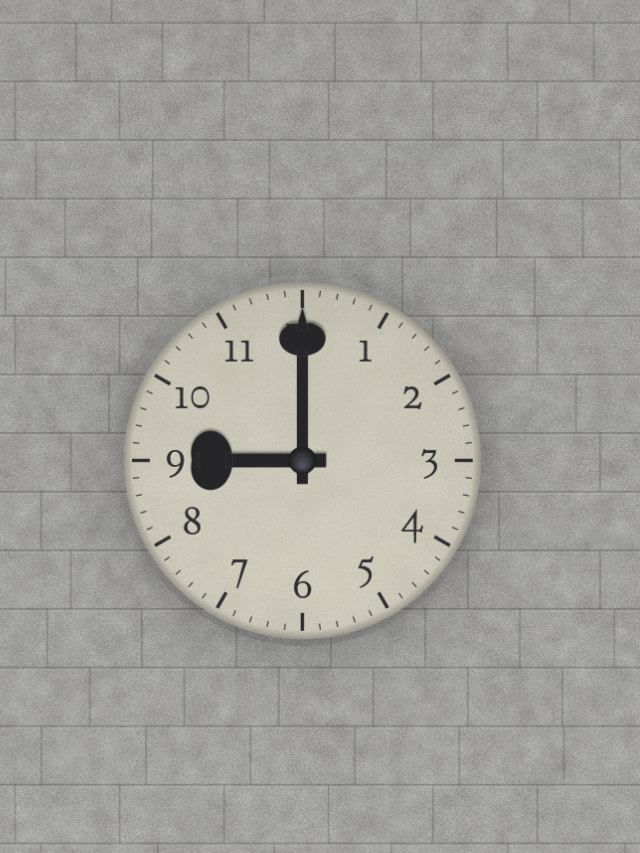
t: 9:00
